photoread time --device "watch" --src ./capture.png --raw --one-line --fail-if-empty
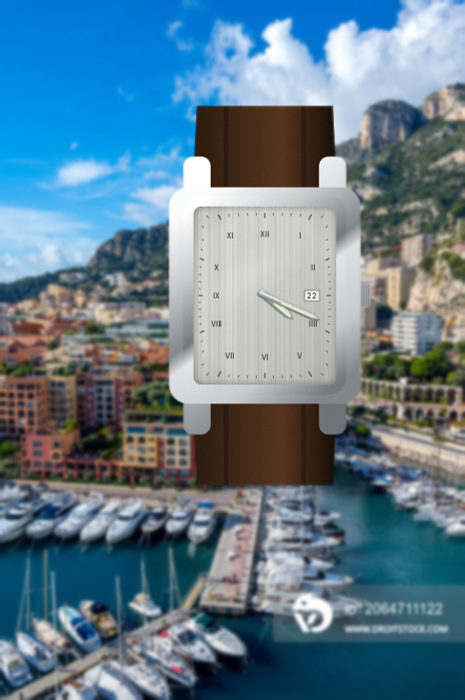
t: 4:19
